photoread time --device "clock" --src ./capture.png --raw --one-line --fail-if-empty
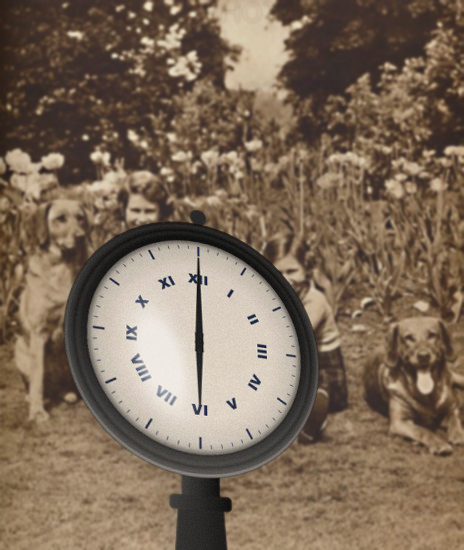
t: 6:00
